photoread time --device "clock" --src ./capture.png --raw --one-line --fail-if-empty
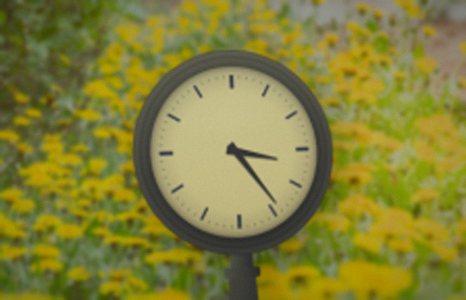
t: 3:24
